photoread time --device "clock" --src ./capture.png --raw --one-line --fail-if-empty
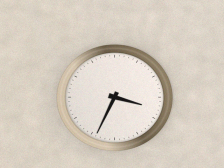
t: 3:34
